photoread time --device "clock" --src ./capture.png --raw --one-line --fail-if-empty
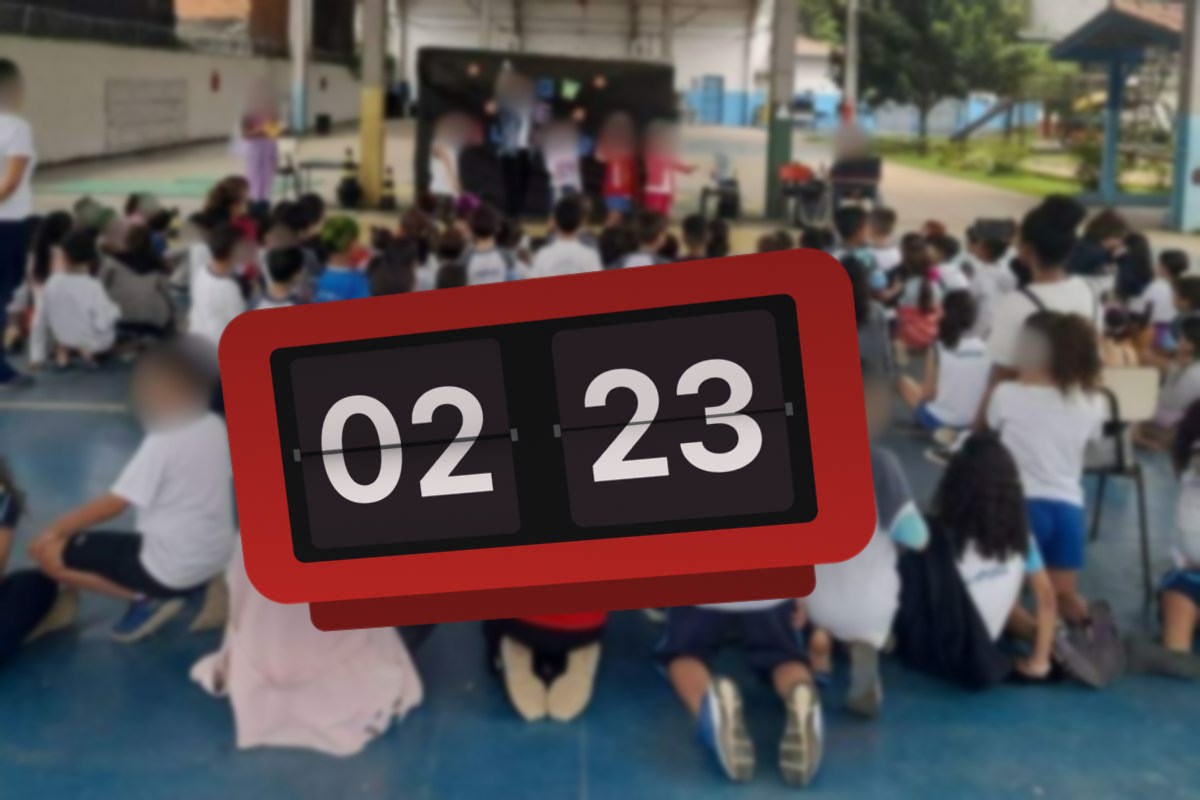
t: 2:23
